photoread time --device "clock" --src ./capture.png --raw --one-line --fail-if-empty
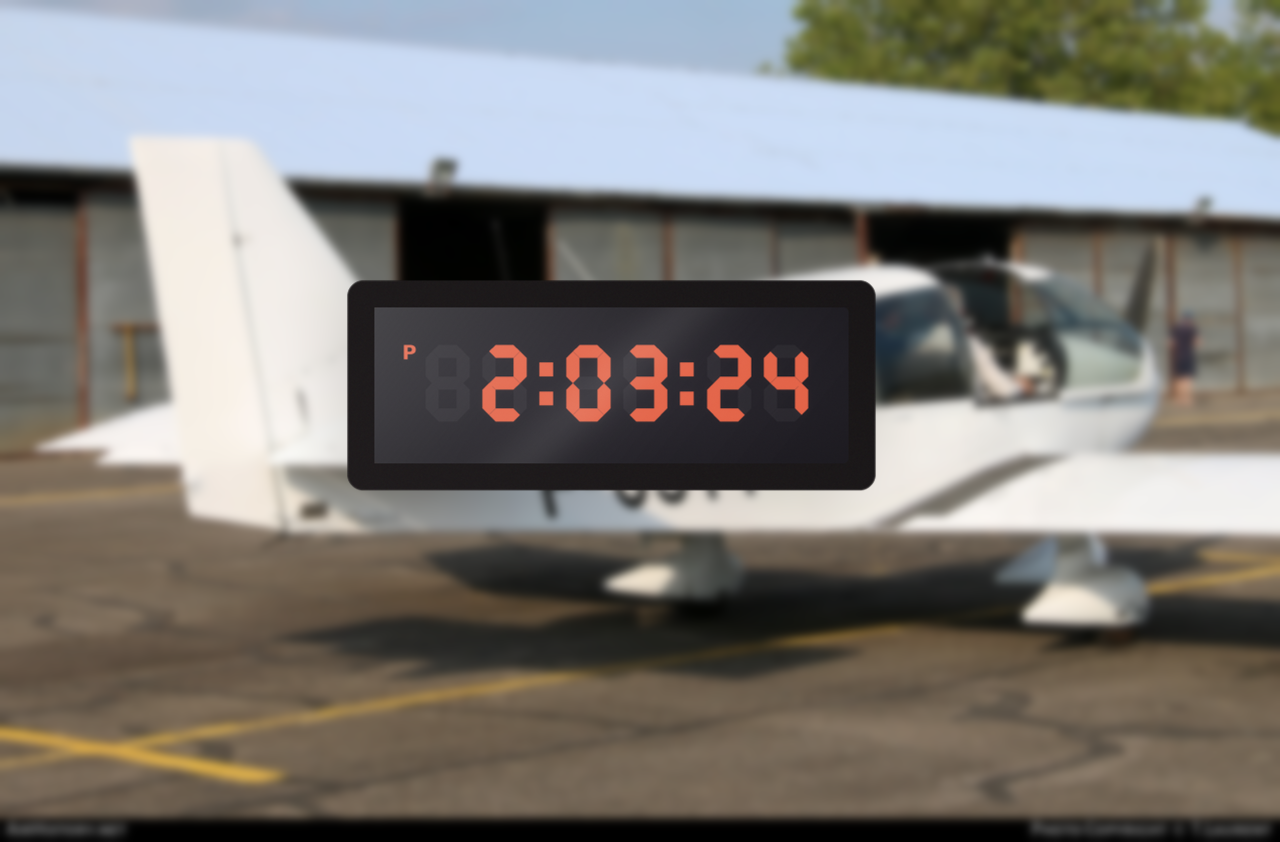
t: 2:03:24
